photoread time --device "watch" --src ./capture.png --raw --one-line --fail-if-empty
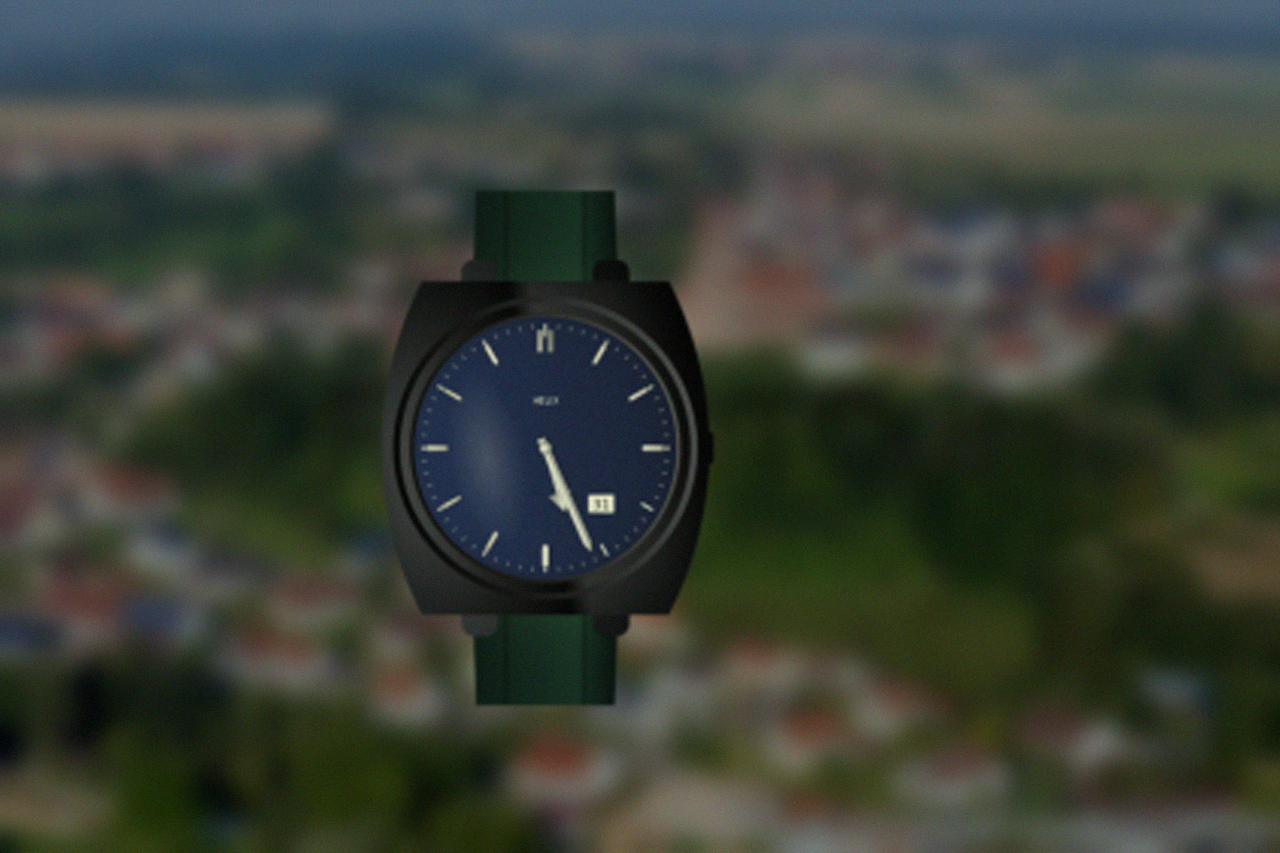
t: 5:26
